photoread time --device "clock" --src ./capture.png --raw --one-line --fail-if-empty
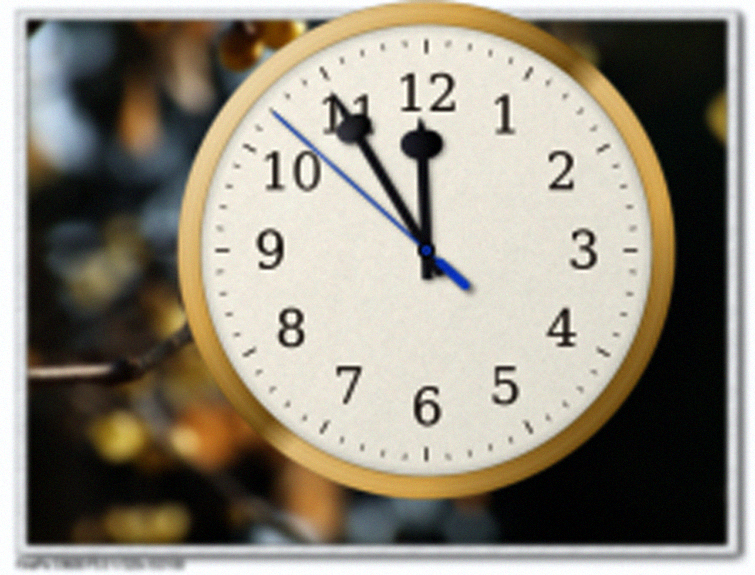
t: 11:54:52
